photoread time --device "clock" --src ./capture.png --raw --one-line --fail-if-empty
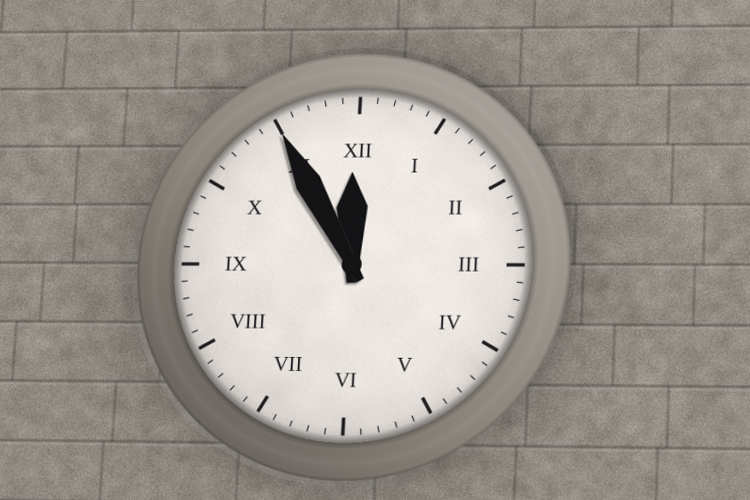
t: 11:55
